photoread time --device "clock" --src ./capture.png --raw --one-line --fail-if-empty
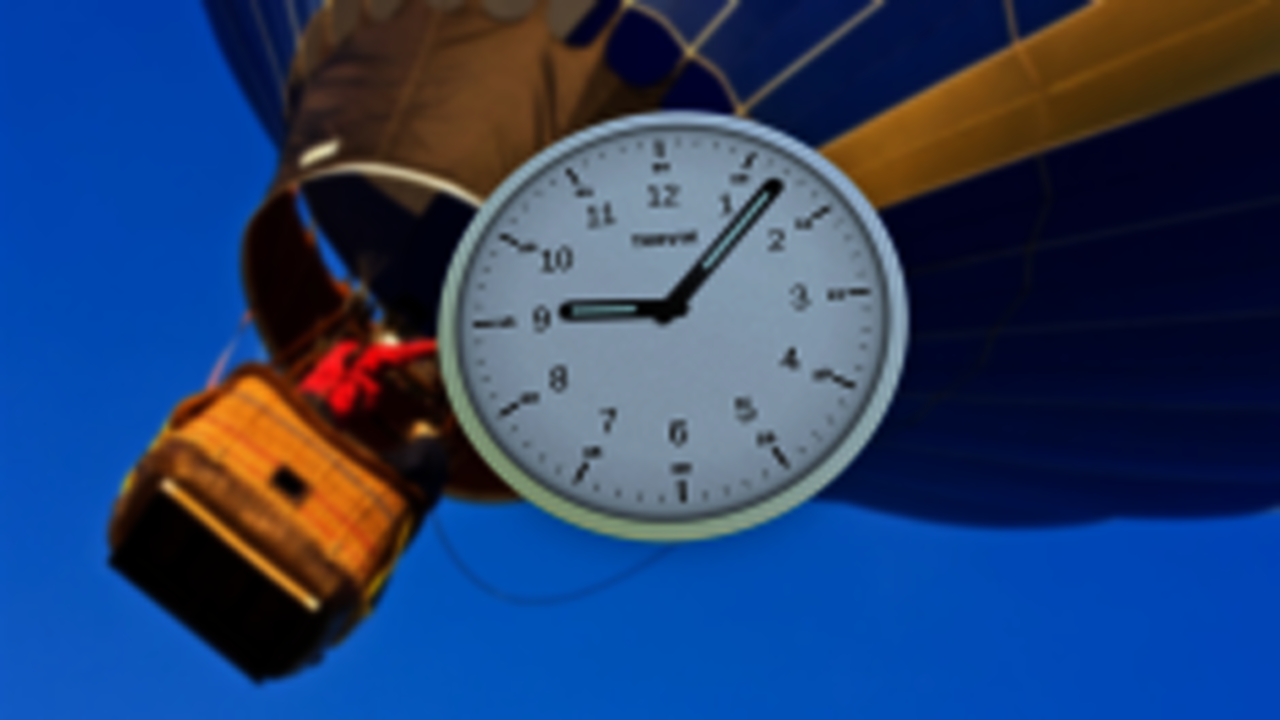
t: 9:07
